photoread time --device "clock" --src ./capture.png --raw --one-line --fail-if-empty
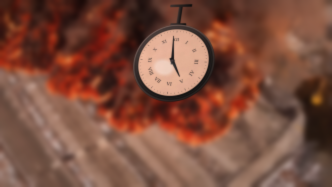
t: 4:59
